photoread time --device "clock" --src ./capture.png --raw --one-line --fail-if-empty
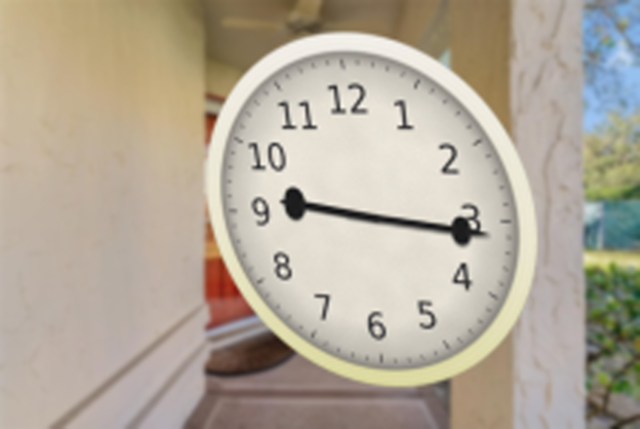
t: 9:16
